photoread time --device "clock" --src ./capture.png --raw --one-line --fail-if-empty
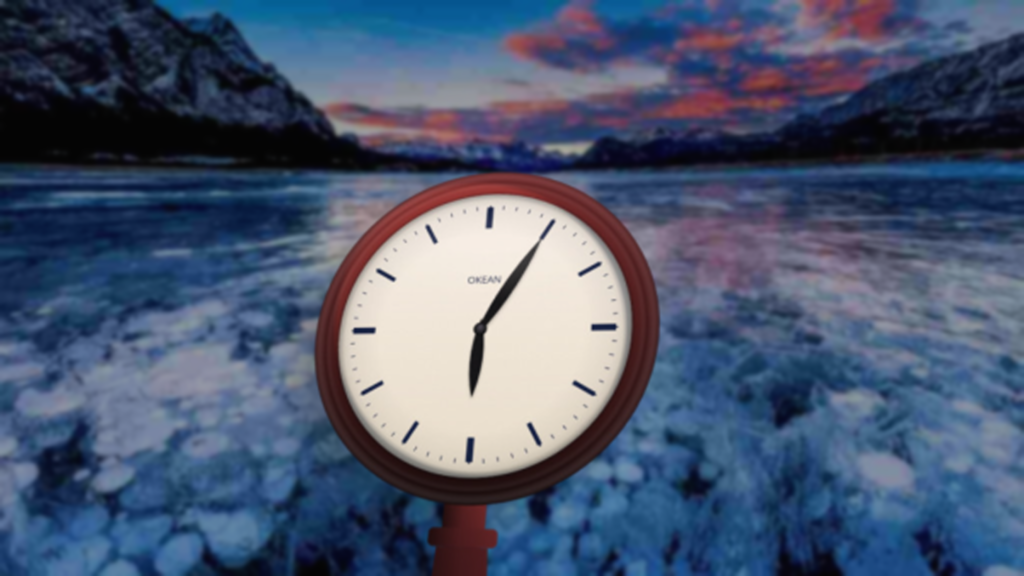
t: 6:05
